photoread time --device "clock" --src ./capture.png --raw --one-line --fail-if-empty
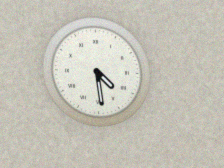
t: 4:29
